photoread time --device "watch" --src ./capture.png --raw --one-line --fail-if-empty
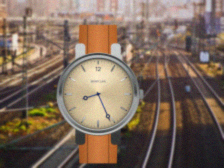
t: 8:26
